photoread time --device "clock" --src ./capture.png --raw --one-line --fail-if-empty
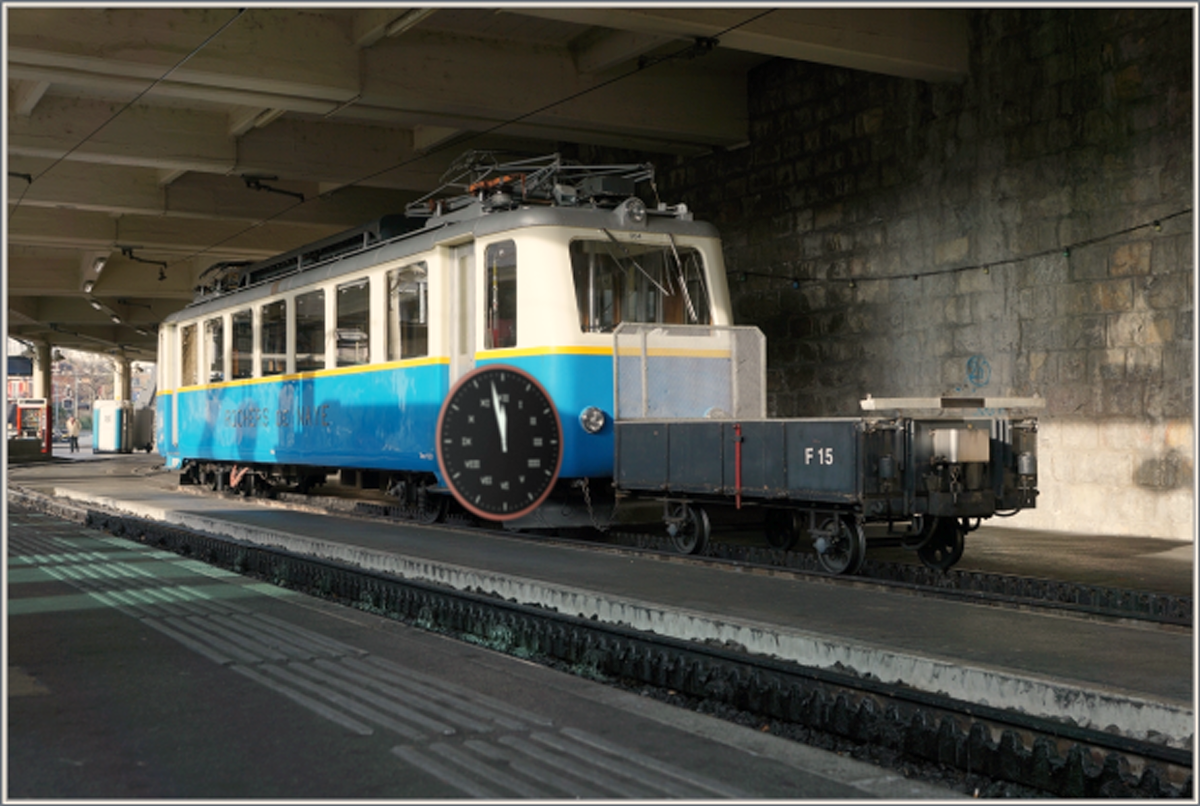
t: 11:58
